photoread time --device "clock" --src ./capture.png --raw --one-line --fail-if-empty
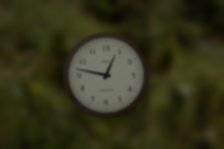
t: 12:47
